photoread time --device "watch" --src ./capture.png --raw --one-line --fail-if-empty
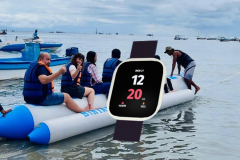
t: 12:20
